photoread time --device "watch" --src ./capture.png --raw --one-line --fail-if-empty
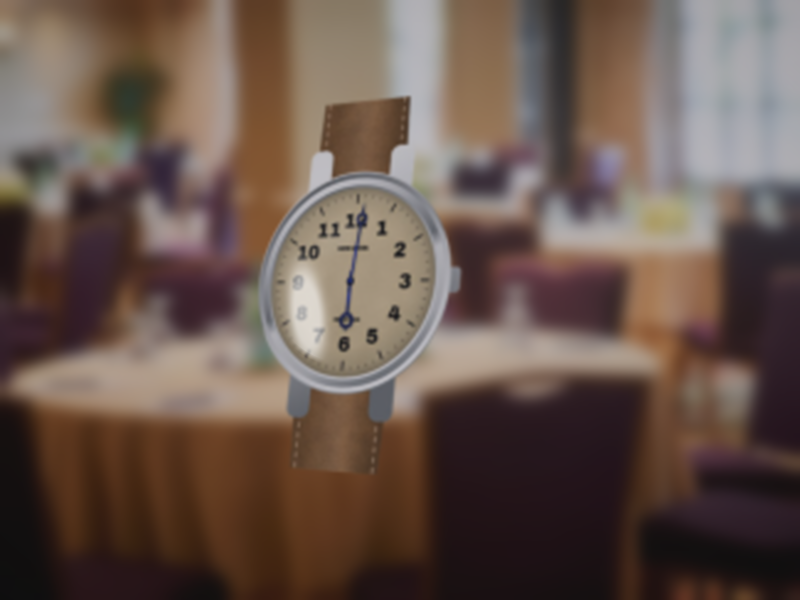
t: 6:01
